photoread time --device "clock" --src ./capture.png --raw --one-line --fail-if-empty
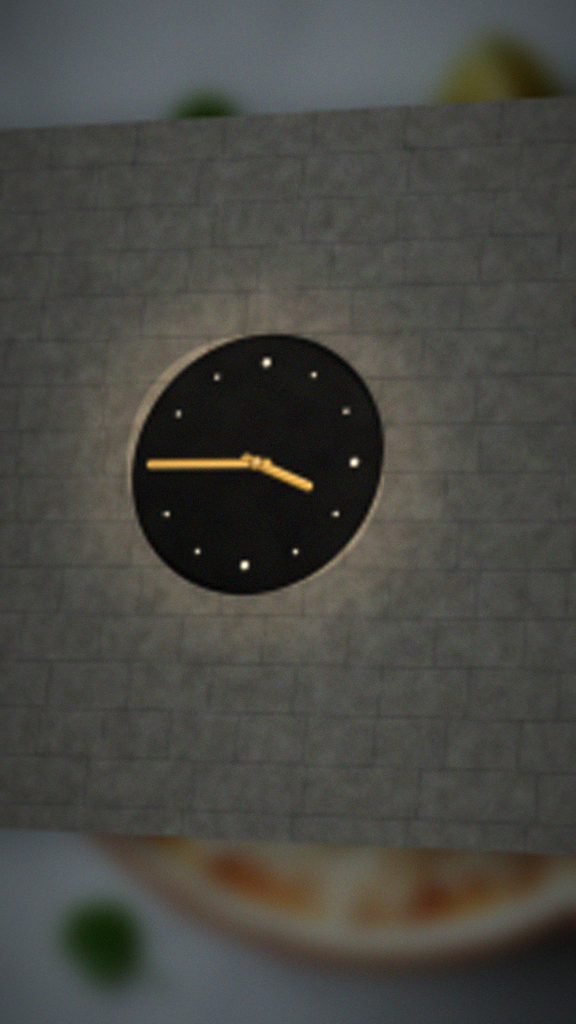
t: 3:45
